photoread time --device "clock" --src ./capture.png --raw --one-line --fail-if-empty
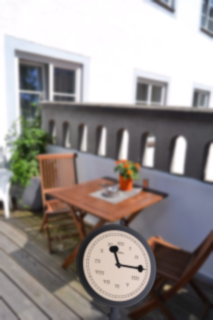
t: 11:15
